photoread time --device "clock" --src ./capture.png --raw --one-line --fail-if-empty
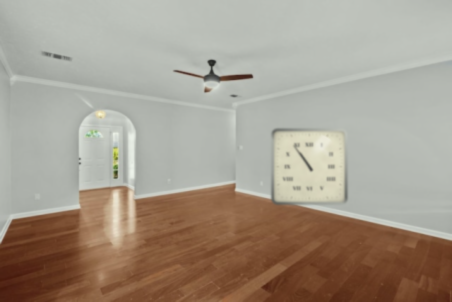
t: 10:54
